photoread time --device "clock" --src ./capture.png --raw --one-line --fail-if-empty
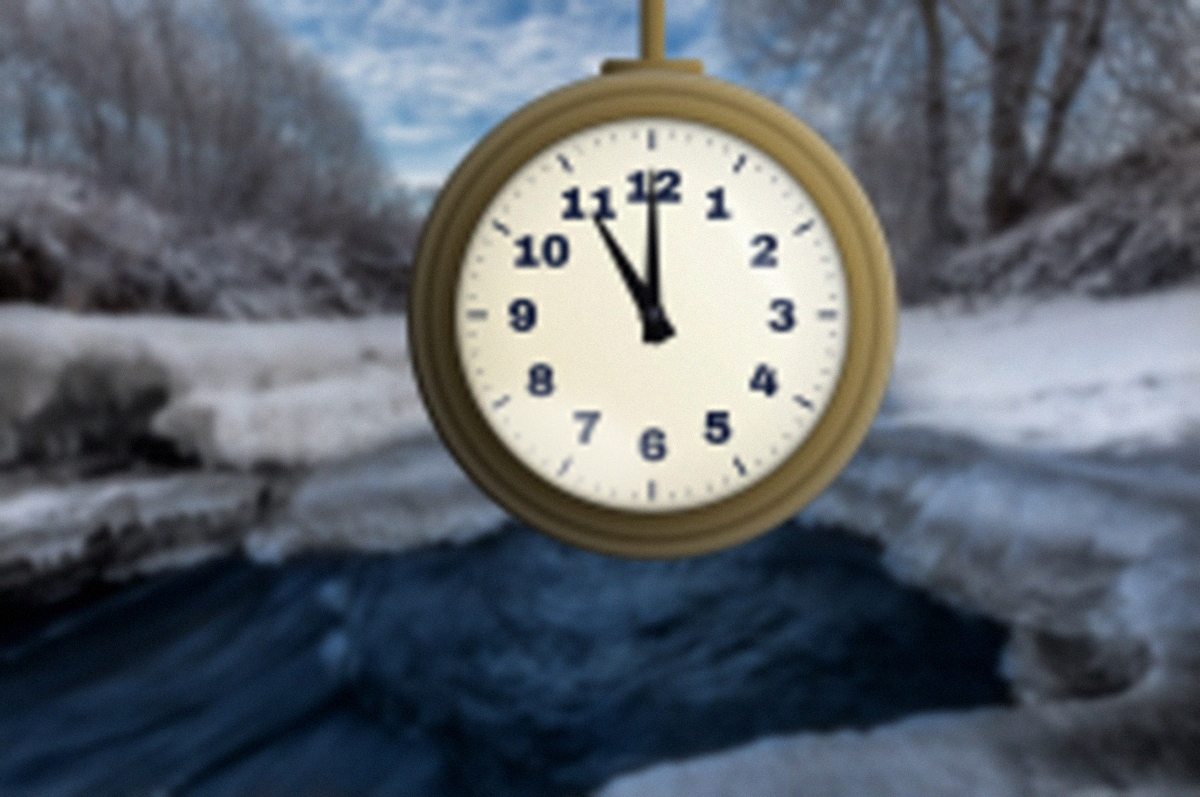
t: 11:00
